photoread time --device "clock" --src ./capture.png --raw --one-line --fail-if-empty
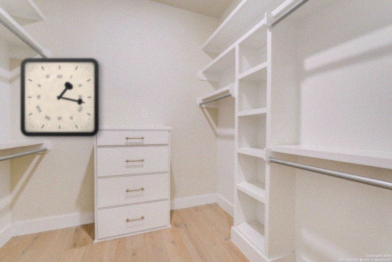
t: 1:17
